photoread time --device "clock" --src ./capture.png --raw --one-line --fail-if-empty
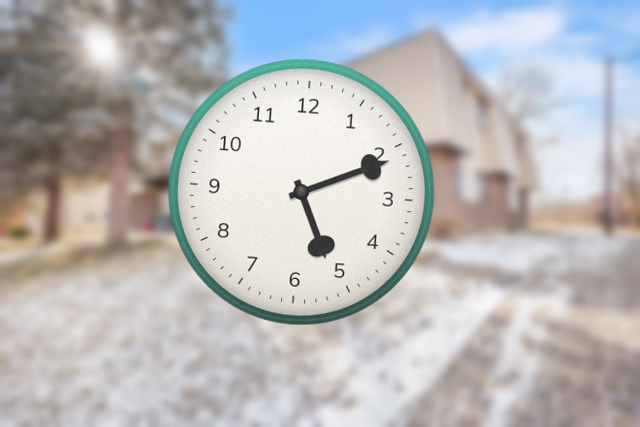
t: 5:11
